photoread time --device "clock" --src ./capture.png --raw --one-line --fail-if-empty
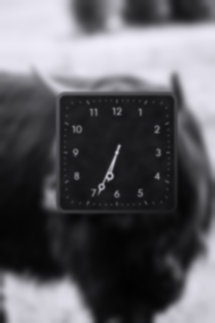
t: 6:34
